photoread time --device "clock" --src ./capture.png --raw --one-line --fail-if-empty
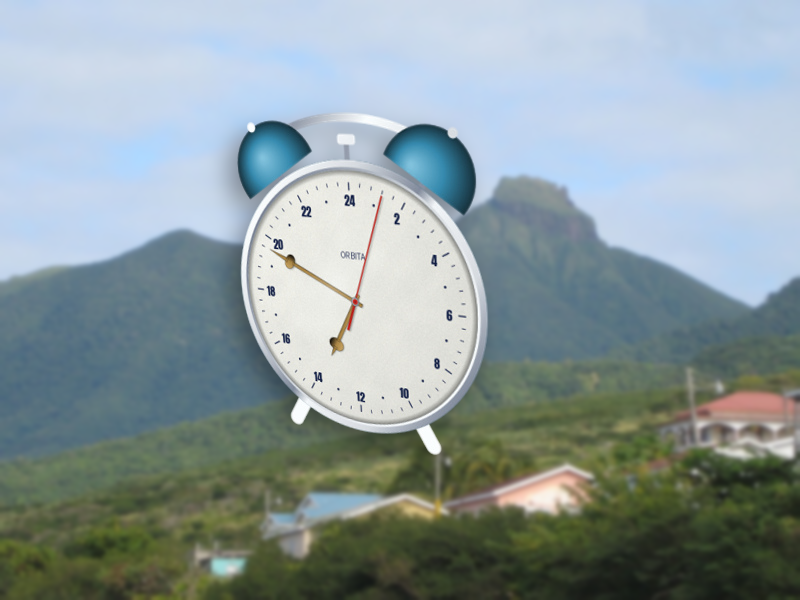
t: 13:49:03
